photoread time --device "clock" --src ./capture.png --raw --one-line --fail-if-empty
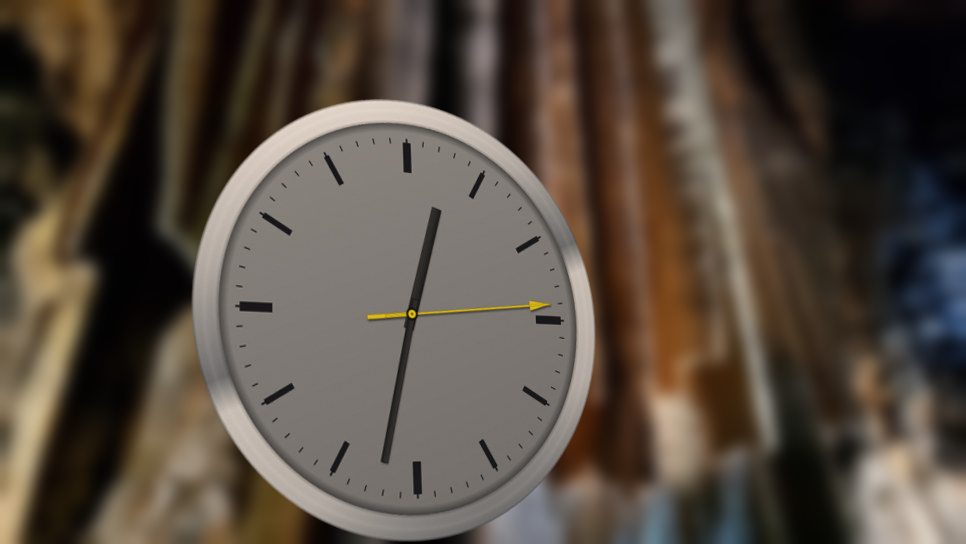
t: 12:32:14
